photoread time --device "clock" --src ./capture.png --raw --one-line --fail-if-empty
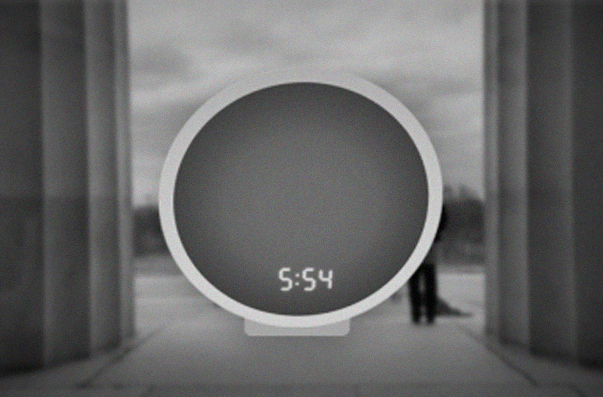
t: 5:54
